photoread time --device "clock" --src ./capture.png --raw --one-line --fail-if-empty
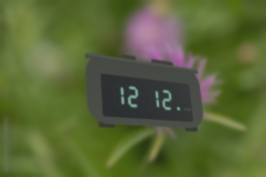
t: 12:12
